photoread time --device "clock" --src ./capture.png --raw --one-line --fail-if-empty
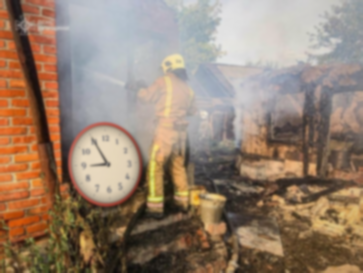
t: 8:55
